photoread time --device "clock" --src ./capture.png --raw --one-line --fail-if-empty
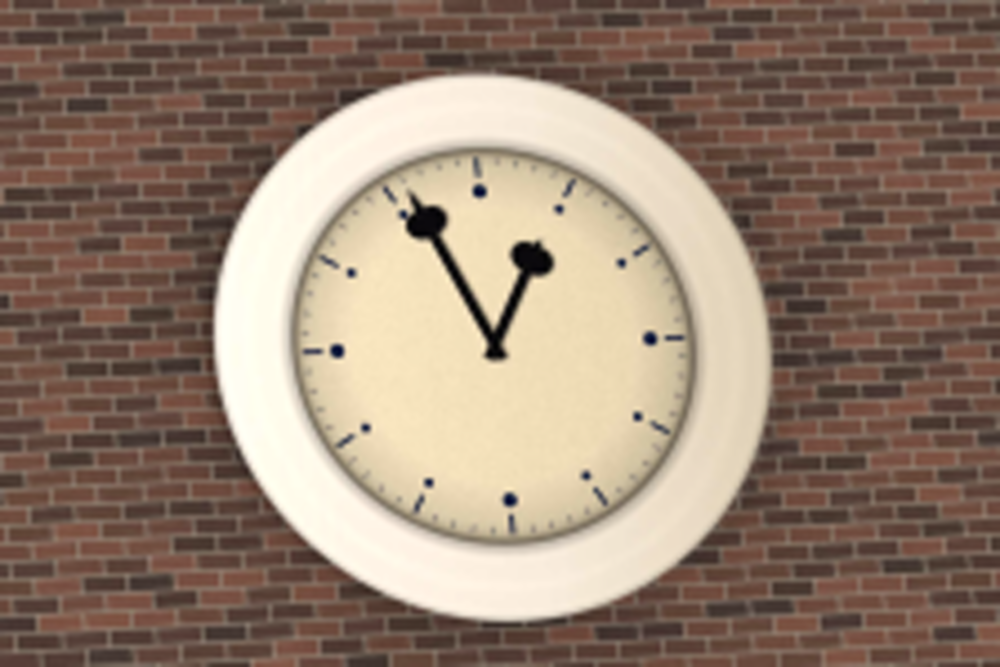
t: 12:56
